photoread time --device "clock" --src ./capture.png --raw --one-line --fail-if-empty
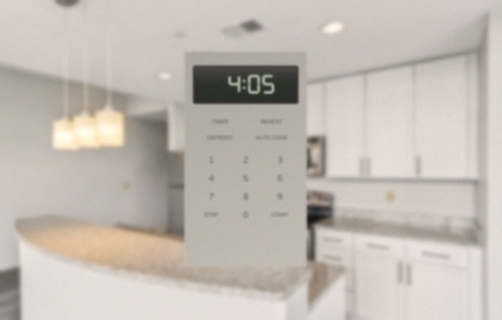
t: 4:05
